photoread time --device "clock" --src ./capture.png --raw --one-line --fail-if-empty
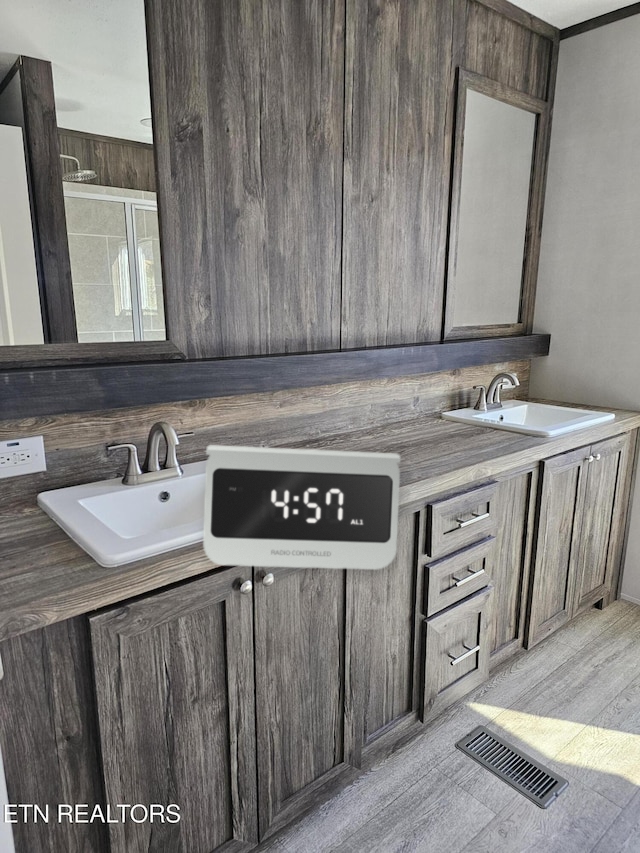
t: 4:57
